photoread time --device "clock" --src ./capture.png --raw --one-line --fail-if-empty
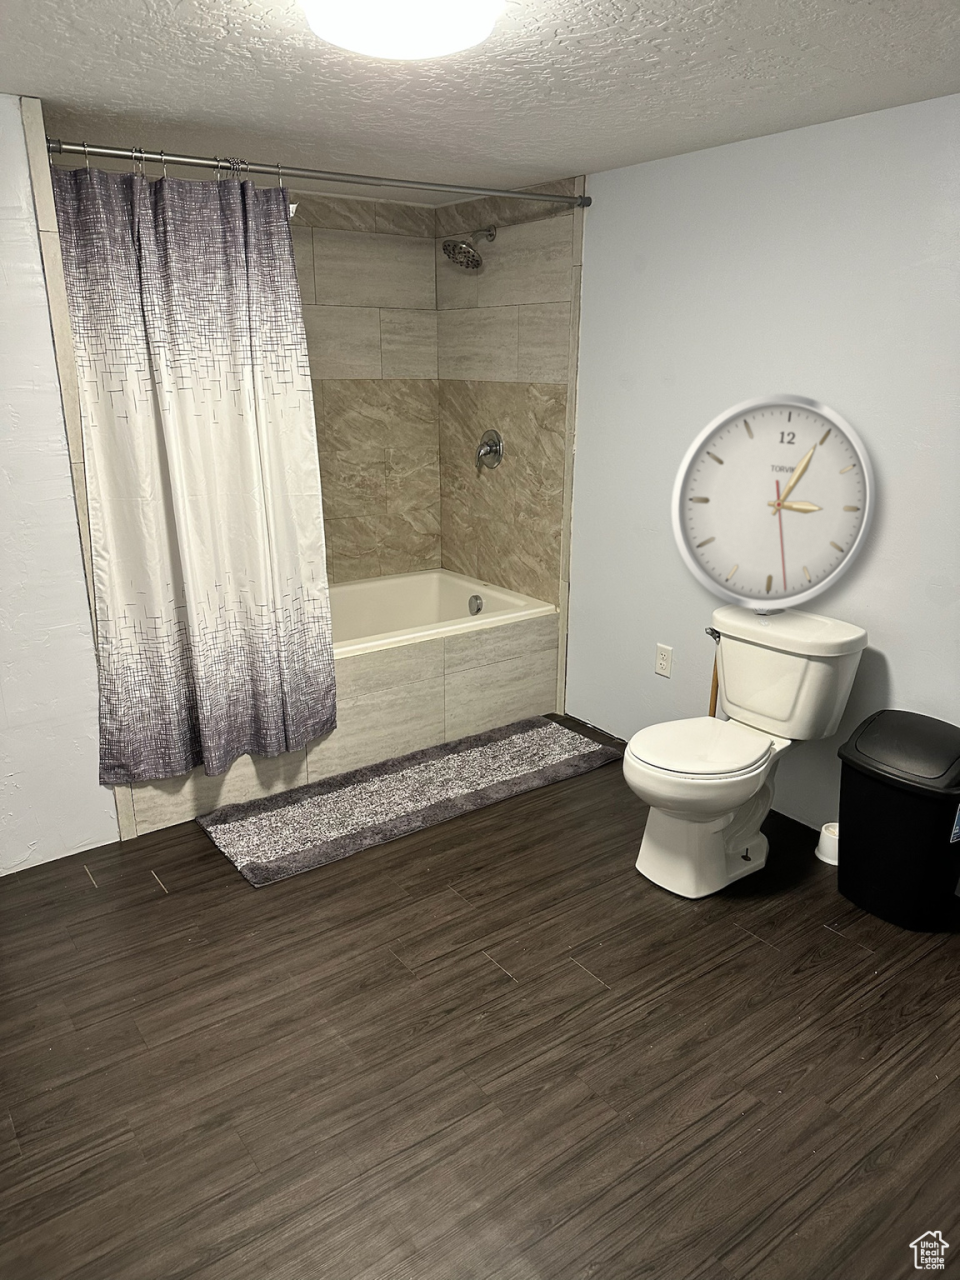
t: 3:04:28
